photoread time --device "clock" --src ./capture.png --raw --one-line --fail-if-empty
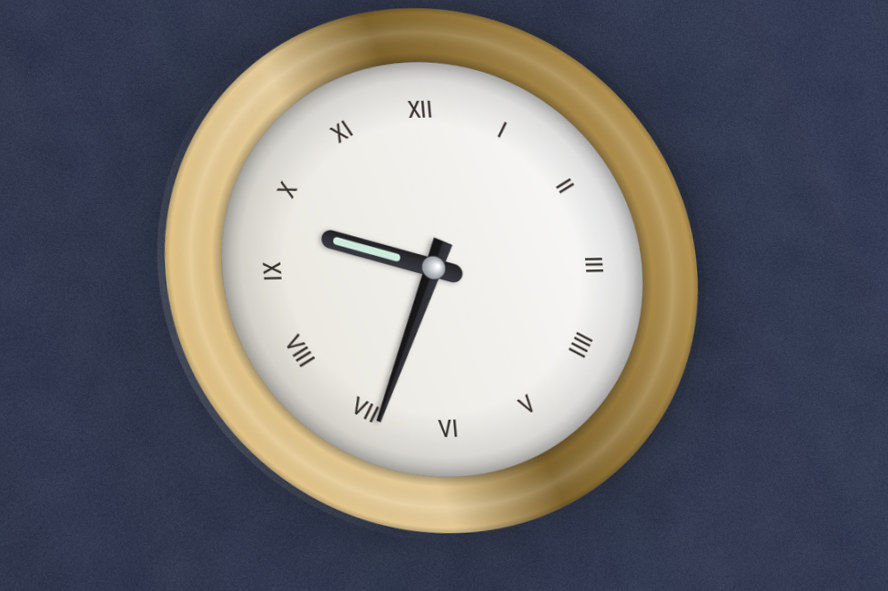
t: 9:34
